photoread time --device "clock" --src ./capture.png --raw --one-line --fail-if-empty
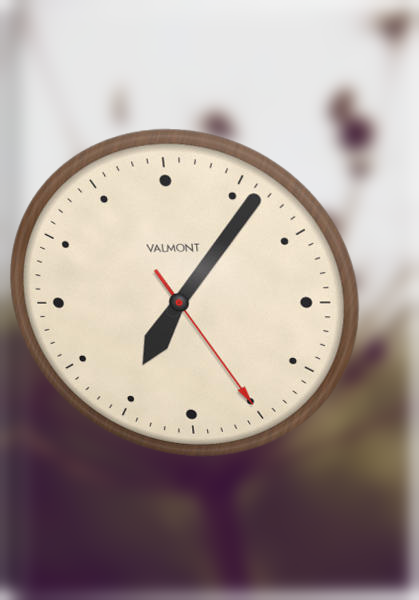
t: 7:06:25
